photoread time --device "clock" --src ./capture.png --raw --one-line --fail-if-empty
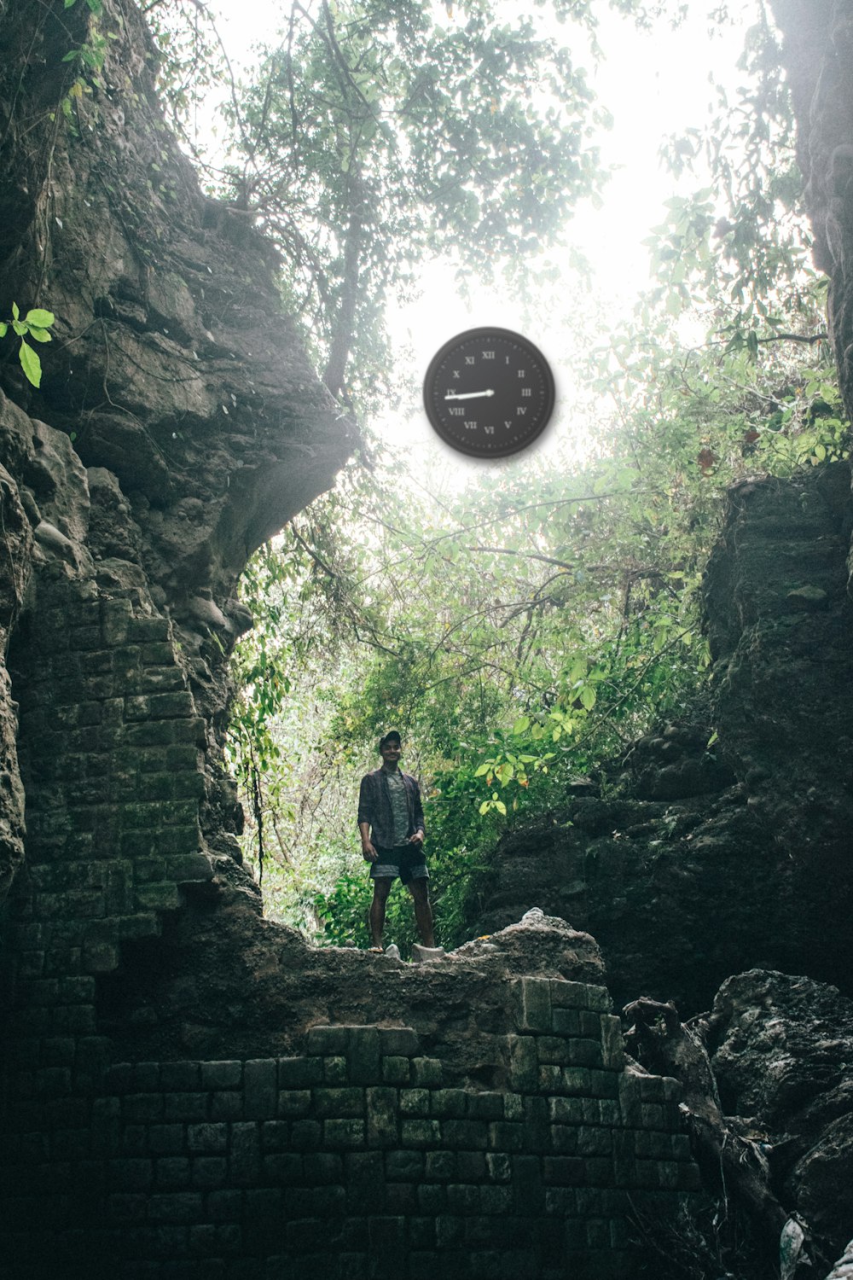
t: 8:44
